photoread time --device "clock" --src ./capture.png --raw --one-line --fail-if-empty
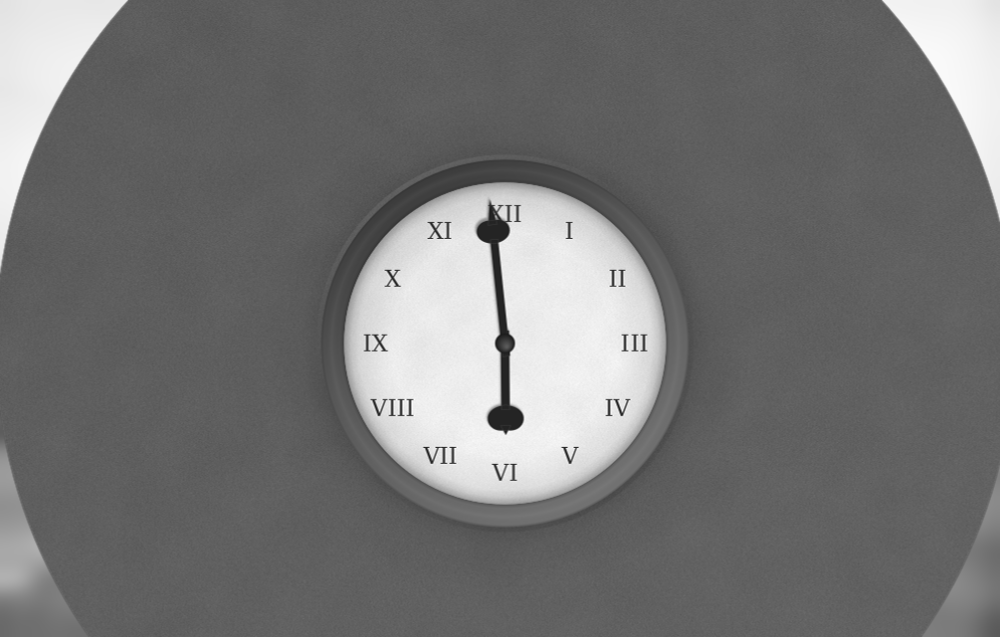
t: 5:59
